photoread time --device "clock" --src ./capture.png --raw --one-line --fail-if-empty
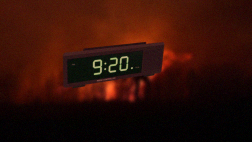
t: 9:20
